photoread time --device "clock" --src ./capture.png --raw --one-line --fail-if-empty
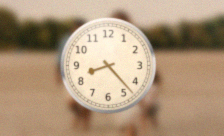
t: 8:23
